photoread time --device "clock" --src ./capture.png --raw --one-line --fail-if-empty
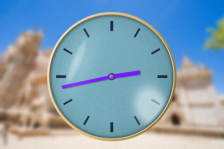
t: 2:43
